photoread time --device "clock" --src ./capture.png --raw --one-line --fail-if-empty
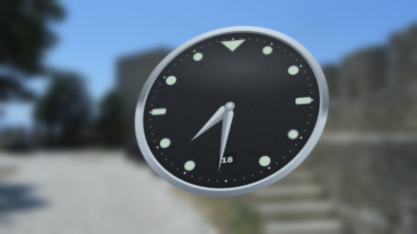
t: 7:31
